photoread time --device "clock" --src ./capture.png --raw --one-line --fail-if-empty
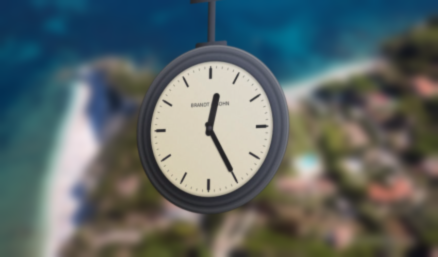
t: 12:25
